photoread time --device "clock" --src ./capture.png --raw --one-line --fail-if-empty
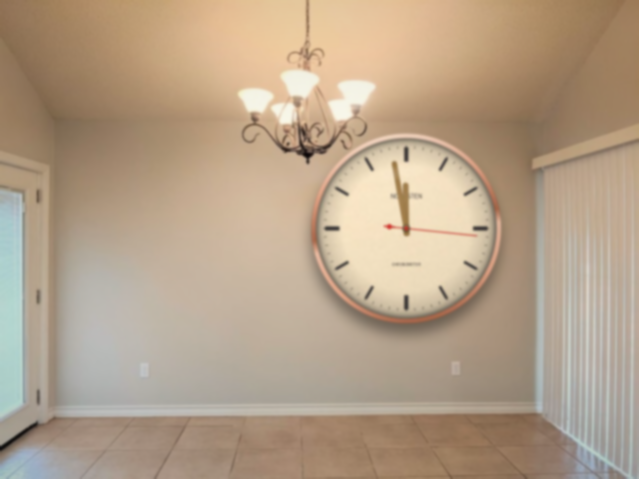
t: 11:58:16
